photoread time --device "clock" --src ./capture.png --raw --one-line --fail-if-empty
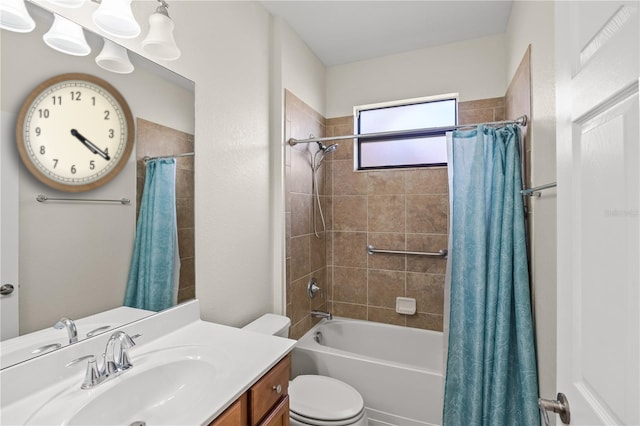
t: 4:21
